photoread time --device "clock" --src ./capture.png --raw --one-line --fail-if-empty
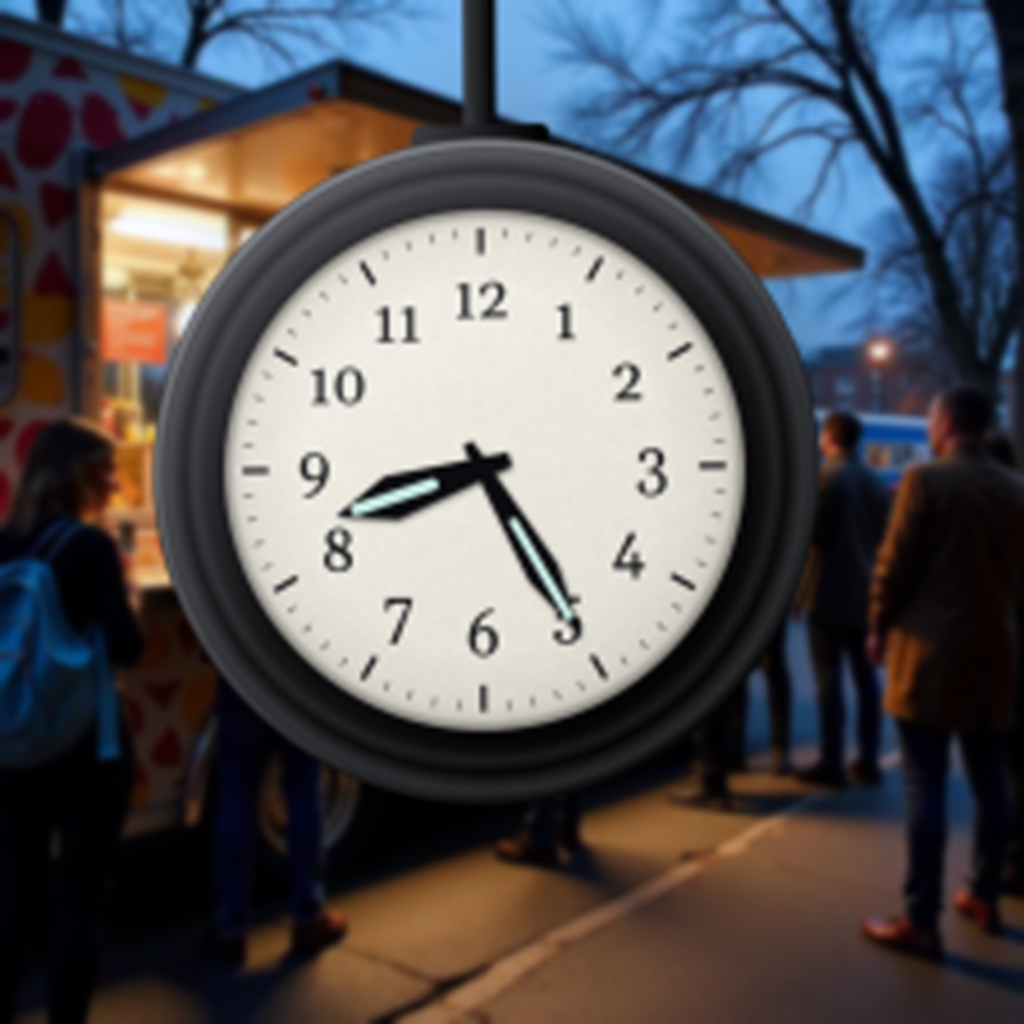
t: 8:25
